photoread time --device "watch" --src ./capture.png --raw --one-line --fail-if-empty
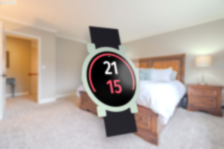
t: 21:15
